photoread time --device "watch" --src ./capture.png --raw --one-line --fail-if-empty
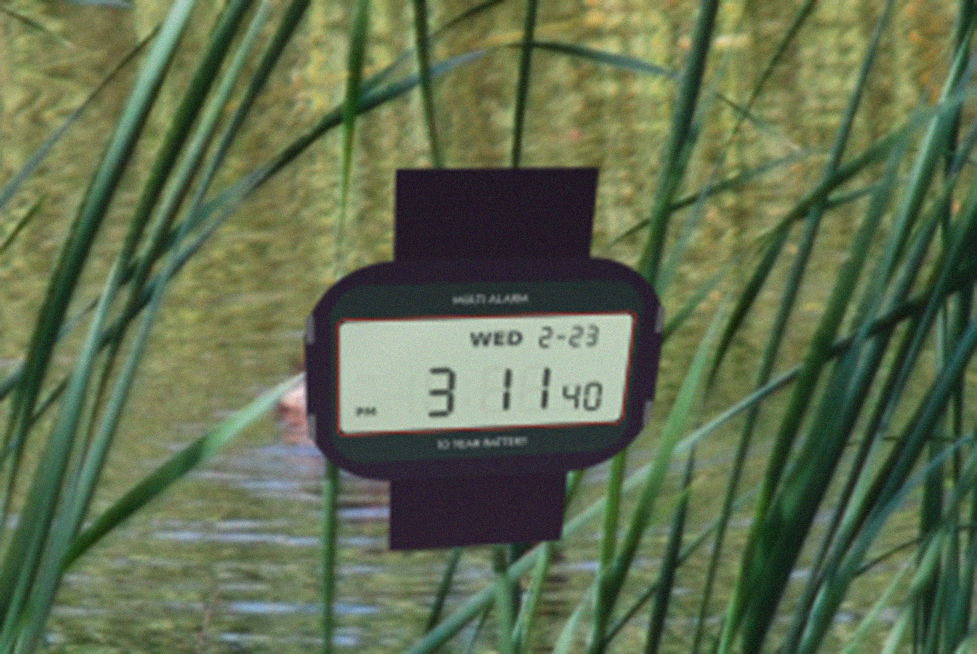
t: 3:11:40
